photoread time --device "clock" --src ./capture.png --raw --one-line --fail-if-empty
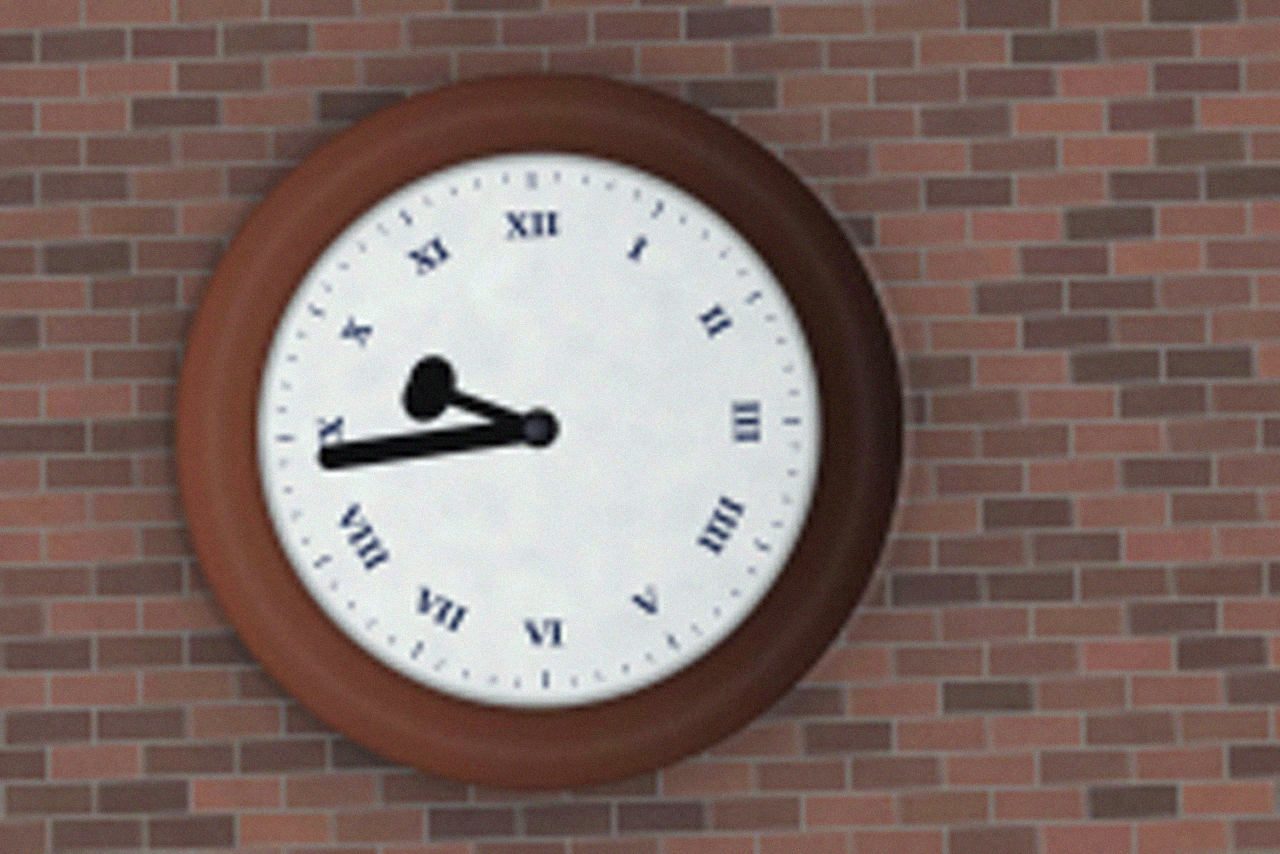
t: 9:44
